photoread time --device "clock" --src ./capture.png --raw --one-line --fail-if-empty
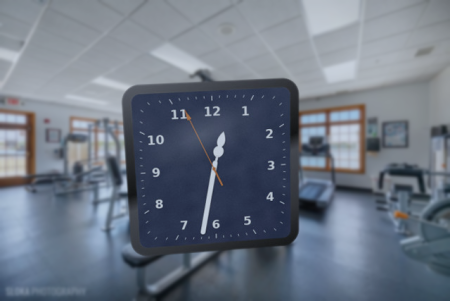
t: 12:31:56
